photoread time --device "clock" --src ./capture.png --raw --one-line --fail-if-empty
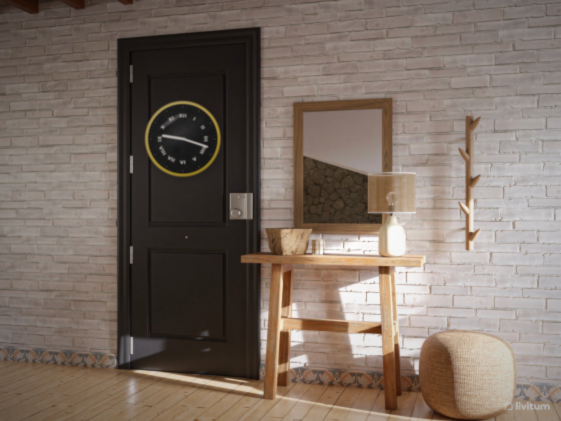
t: 9:18
